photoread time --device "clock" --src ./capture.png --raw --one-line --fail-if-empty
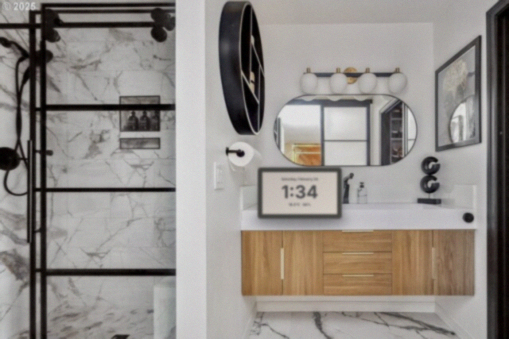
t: 1:34
